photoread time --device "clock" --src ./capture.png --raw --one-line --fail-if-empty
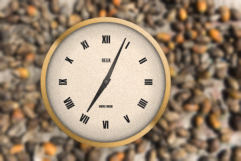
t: 7:04
